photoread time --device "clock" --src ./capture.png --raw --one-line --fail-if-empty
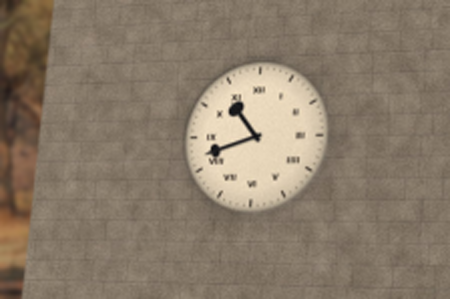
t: 10:42
